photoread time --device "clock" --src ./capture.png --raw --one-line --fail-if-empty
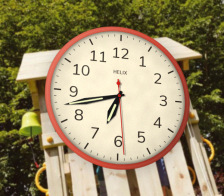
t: 6:42:29
